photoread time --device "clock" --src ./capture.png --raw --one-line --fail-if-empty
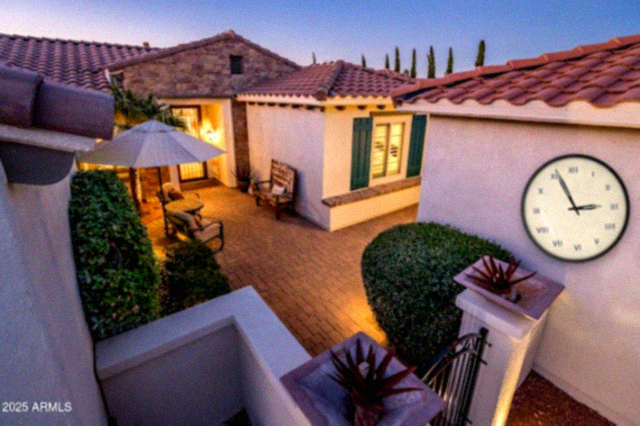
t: 2:56
